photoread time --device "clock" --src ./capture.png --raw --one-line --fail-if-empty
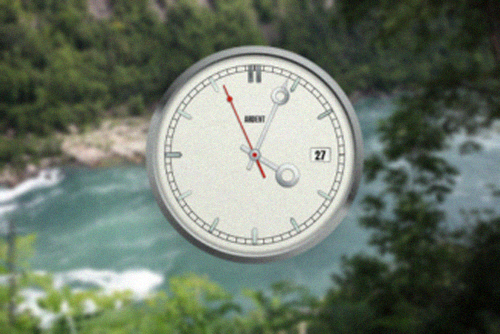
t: 4:03:56
